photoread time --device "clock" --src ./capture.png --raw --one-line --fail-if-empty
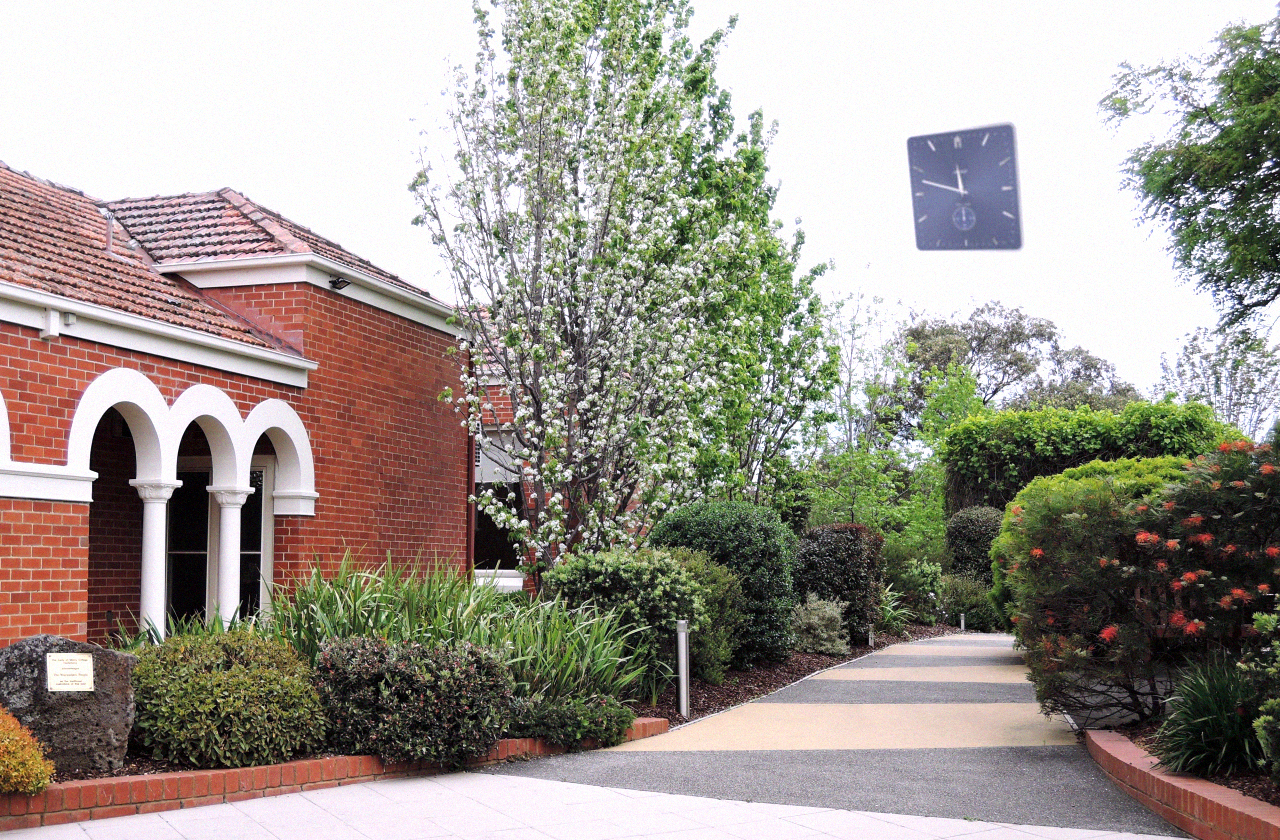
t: 11:48
